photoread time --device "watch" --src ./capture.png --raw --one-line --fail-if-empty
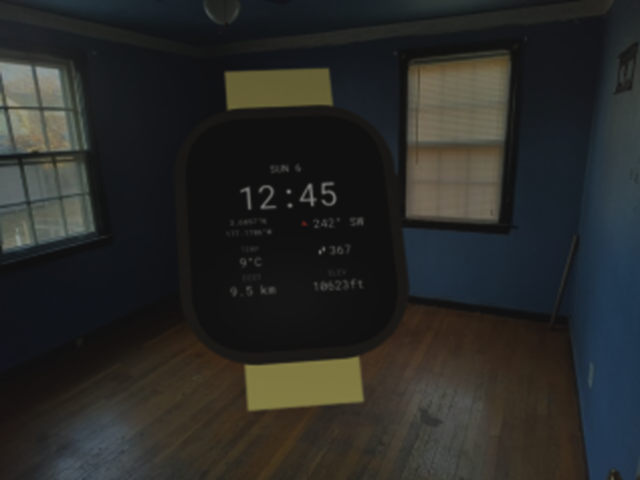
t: 12:45
